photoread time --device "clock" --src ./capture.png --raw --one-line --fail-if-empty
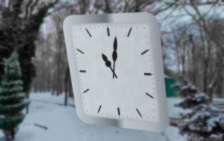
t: 11:02
